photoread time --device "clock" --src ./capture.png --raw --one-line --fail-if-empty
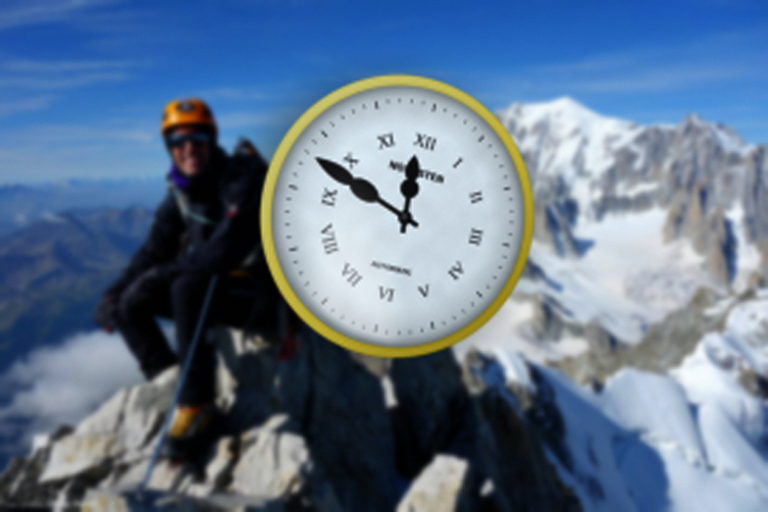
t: 11:48
